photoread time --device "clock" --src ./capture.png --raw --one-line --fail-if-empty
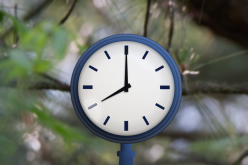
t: 8:00
